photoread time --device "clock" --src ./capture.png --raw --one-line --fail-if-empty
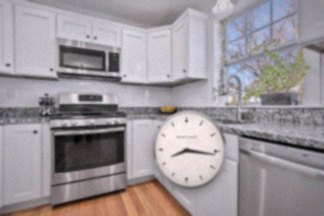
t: 8:16
